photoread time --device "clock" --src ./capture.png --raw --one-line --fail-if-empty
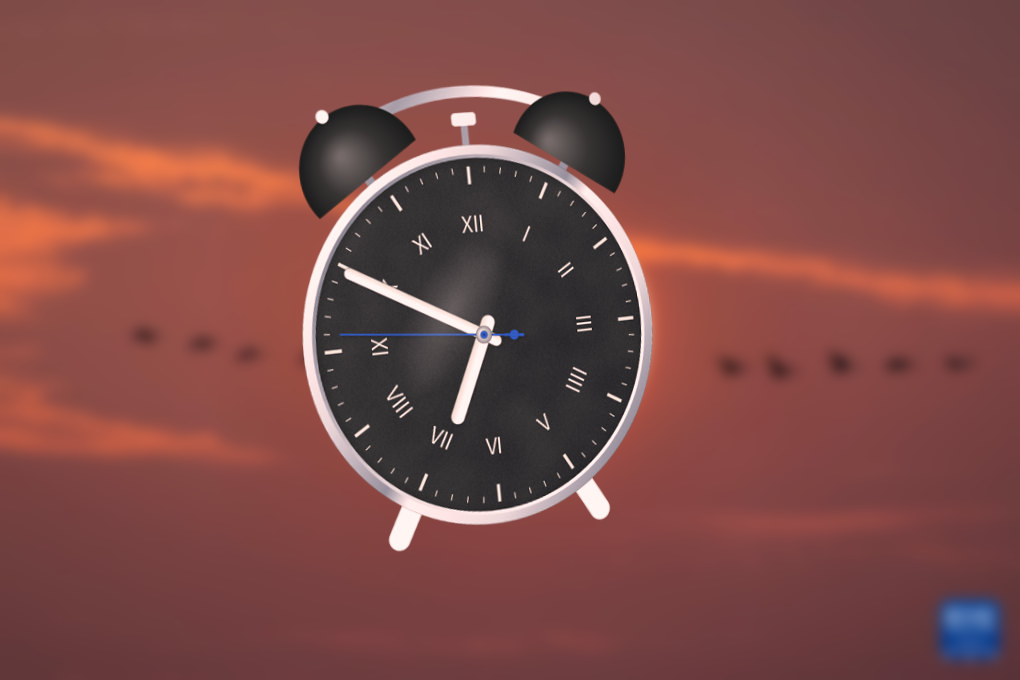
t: 6:49:46
